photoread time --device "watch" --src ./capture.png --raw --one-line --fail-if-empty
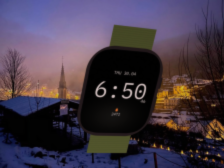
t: 6:50
